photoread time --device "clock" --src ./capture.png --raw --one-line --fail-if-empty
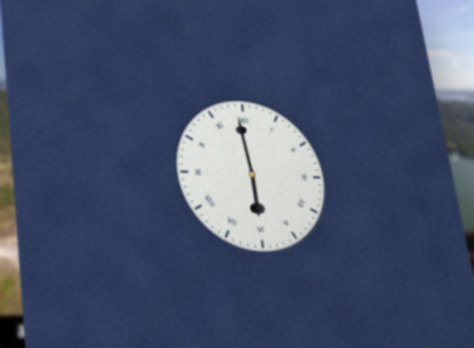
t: 5:59
